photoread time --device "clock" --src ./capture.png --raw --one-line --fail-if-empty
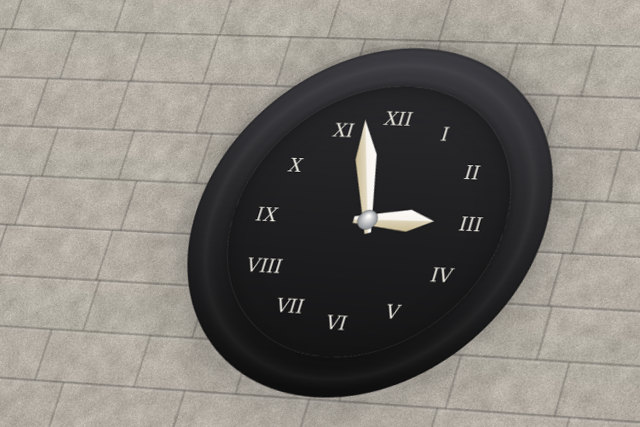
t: 2:57
